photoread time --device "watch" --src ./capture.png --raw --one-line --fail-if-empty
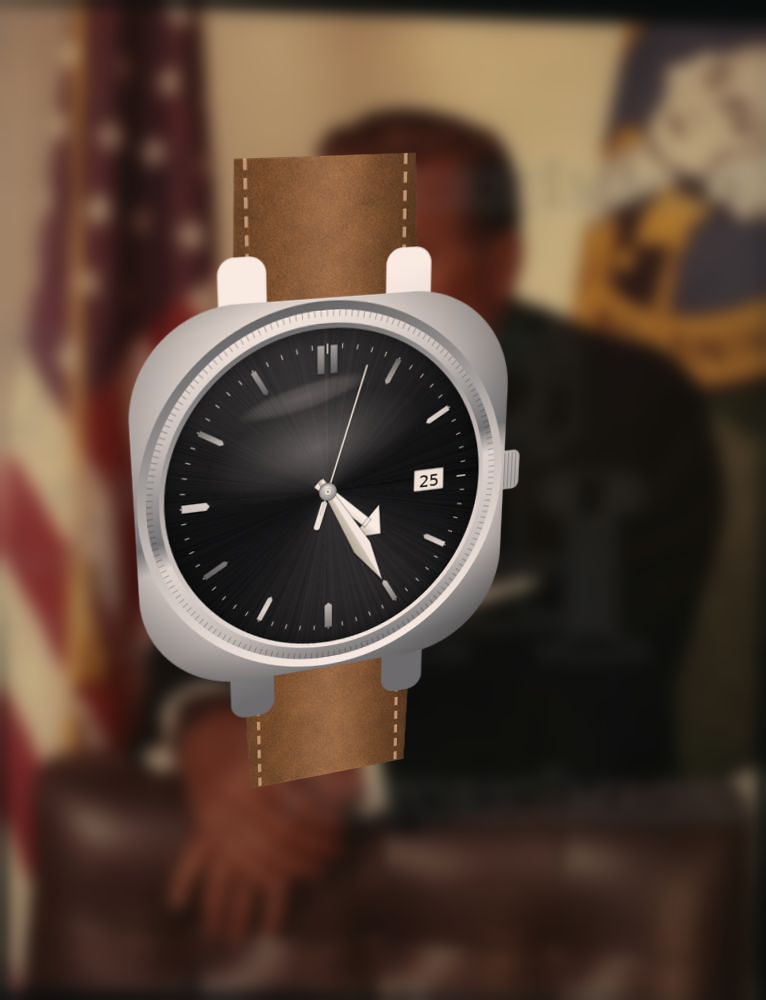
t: 4:25:03
